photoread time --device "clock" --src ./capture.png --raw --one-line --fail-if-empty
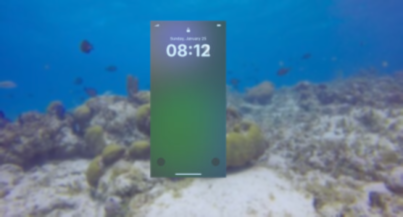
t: 8:12
